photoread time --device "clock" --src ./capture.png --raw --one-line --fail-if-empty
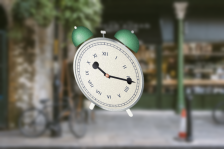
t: 10:16
